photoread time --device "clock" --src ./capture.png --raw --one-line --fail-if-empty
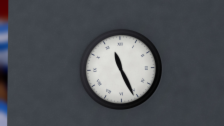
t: 11:26
